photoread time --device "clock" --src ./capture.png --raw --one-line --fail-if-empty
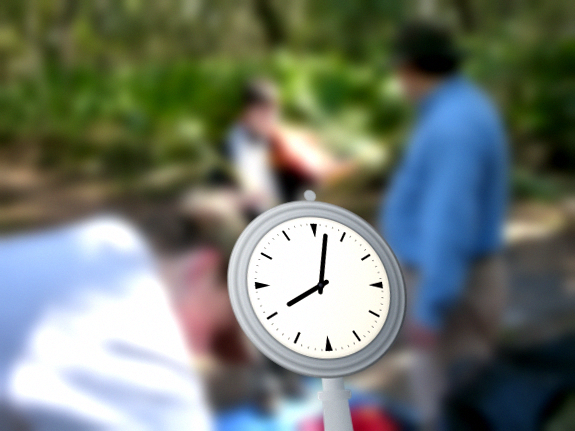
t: 8:02
